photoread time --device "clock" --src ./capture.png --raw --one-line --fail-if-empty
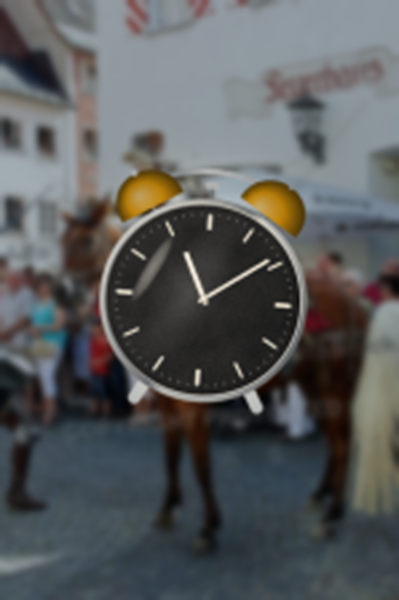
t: 11:09
